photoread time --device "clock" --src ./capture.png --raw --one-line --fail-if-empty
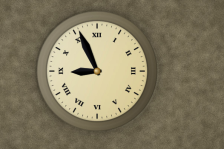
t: 8:56
